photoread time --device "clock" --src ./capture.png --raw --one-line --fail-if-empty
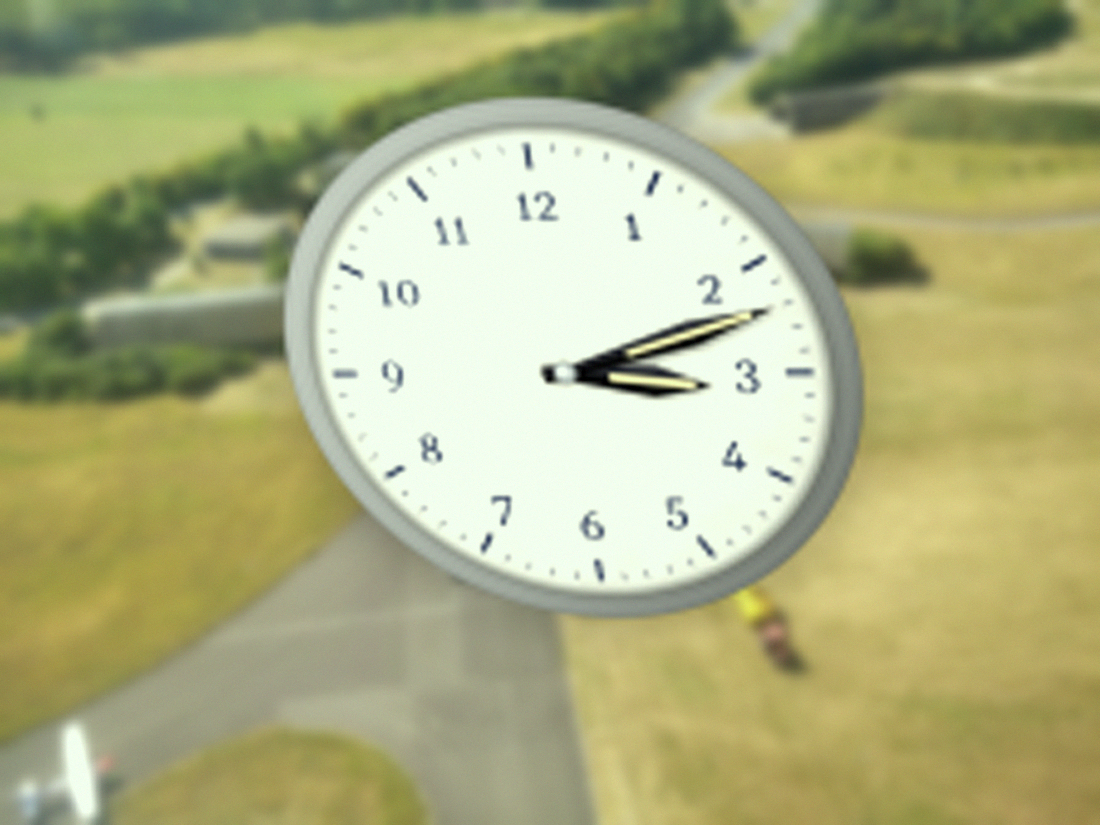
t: 3:12
